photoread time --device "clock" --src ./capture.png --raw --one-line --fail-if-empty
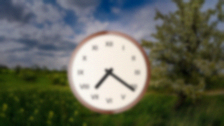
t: 7:21
